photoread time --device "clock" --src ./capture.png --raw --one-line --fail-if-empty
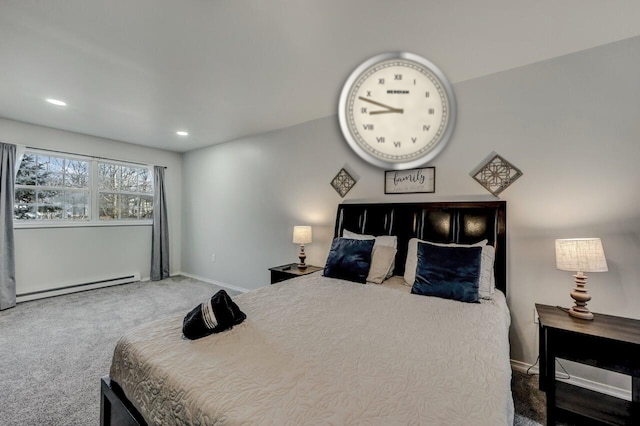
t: 8:48
